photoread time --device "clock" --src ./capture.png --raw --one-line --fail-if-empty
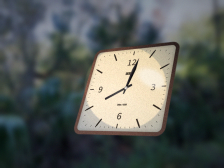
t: 8:02
